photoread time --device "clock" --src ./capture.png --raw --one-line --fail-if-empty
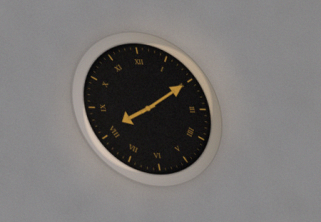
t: 8:10
